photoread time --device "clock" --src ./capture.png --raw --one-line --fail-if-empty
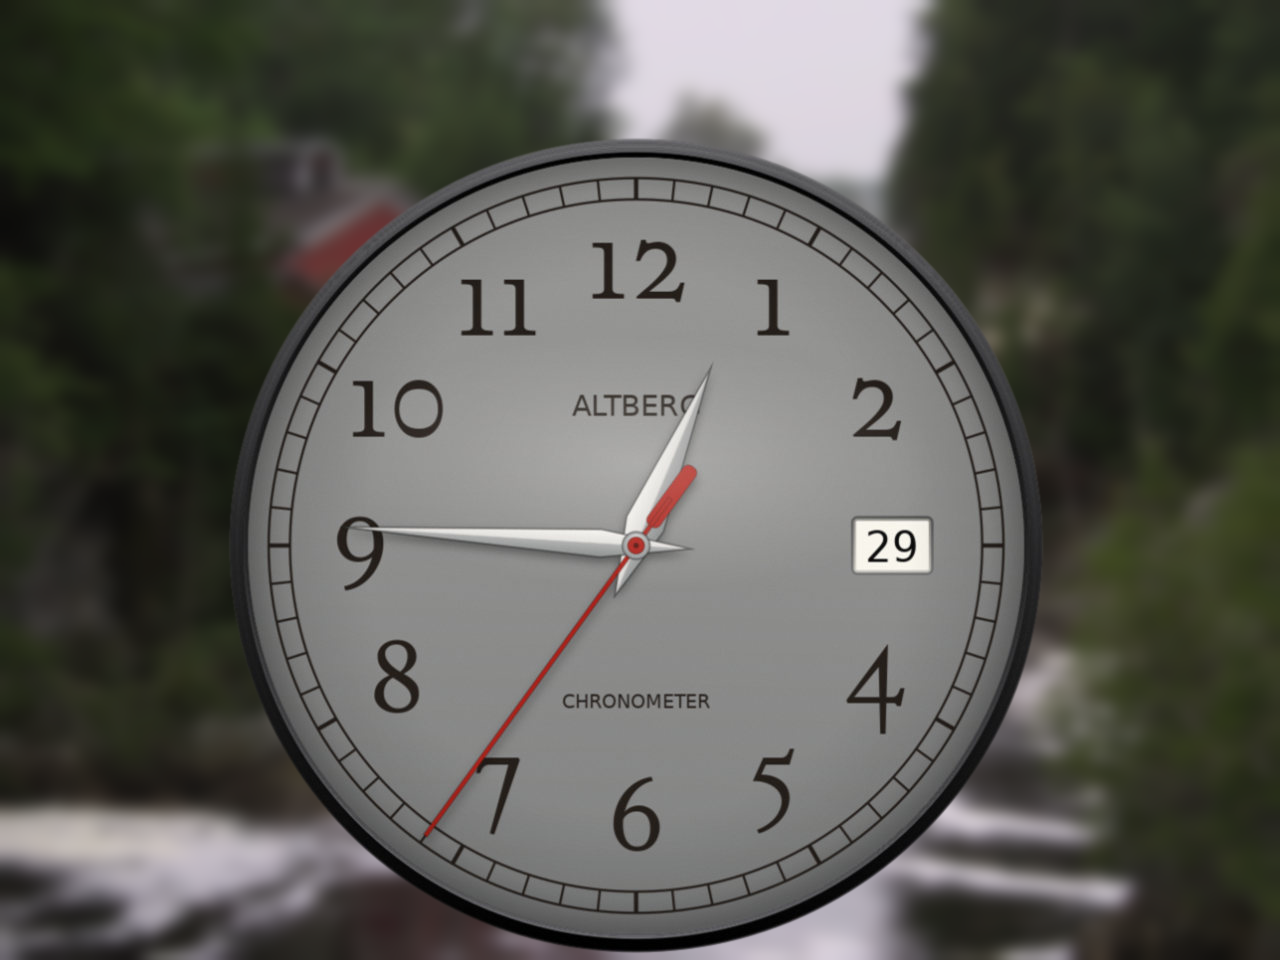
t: 12:45:36
